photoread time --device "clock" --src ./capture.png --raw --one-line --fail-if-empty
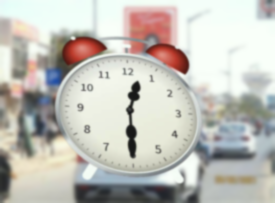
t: 12:30
